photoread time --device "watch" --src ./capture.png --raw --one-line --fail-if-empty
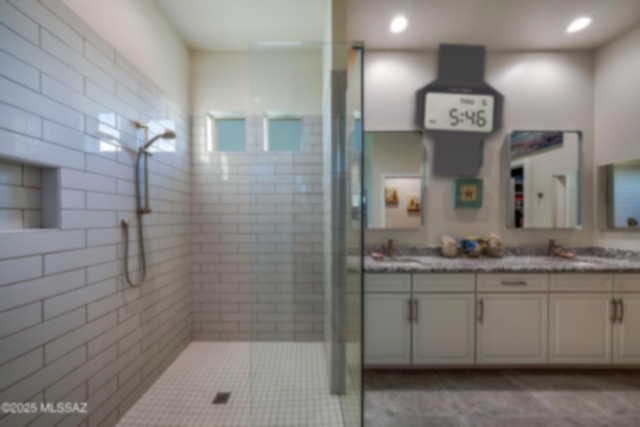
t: 5:46
